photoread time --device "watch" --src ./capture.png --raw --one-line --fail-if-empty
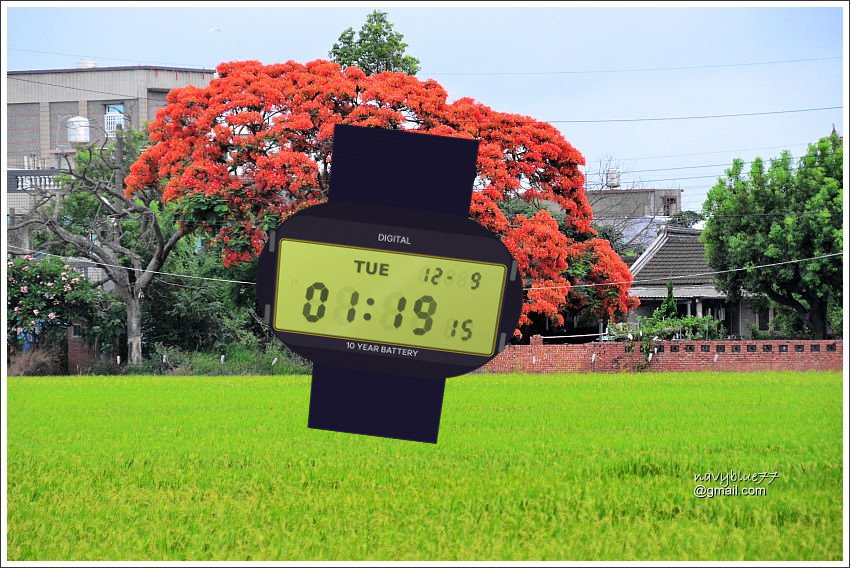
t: 1:19:15
